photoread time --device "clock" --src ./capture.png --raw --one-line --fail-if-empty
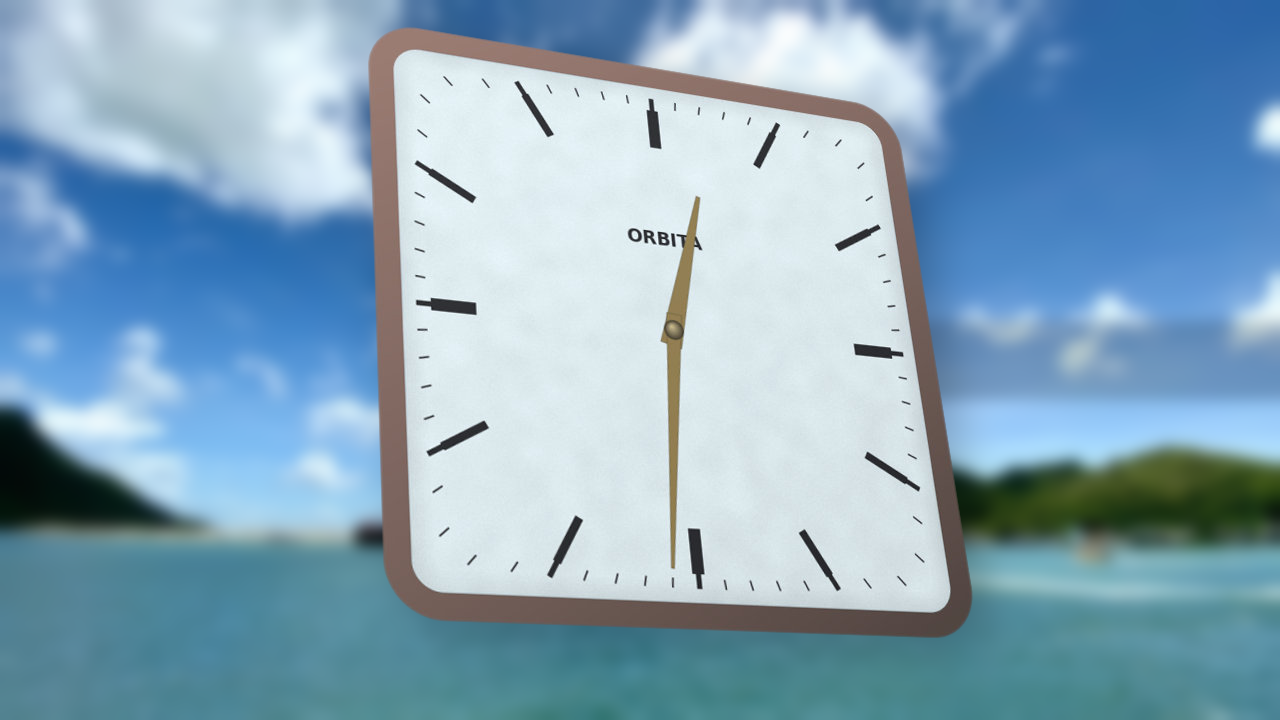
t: 12:31
